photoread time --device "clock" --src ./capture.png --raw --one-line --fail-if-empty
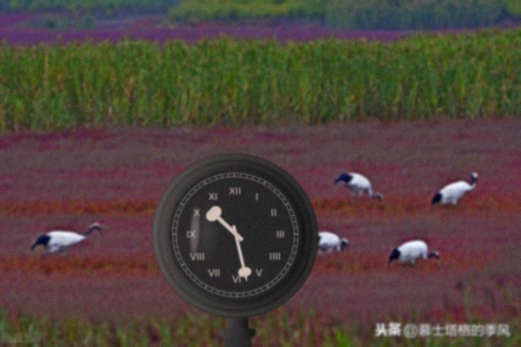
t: 10:28
